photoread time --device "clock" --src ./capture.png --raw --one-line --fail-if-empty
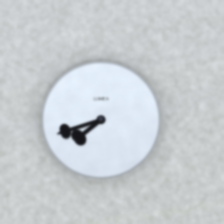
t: 7:42
